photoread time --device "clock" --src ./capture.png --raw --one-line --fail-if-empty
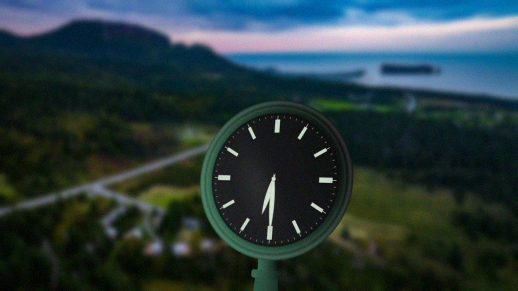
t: 6:30
